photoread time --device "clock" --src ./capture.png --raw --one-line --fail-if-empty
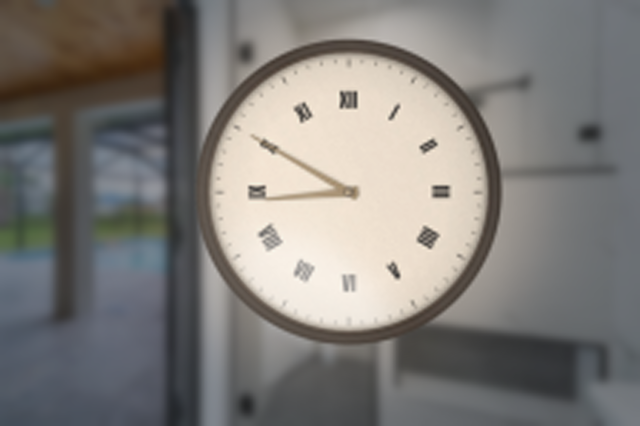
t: 8:50
